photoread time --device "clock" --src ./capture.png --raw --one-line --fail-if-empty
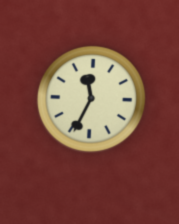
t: 11:34
